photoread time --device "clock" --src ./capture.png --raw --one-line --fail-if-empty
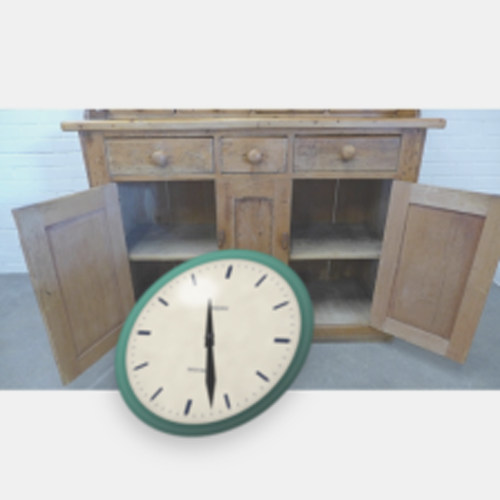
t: 11:27
